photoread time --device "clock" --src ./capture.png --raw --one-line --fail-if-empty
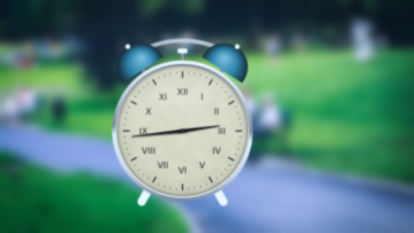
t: 2:44
